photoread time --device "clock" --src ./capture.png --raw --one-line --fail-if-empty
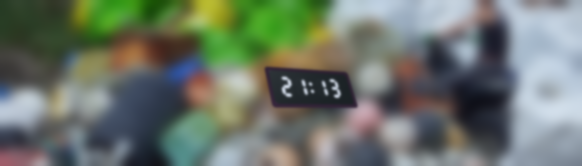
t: 21:13
